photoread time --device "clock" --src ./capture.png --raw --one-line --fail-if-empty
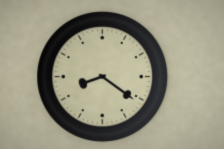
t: 8:21
